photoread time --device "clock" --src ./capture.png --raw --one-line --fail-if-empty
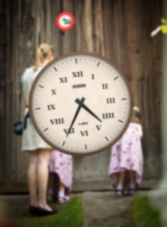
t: 4:35
